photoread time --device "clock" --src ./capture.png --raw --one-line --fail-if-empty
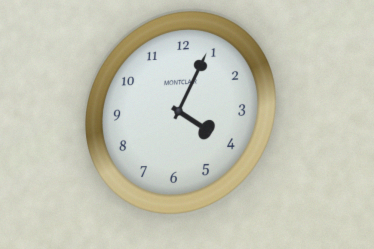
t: 4:04
